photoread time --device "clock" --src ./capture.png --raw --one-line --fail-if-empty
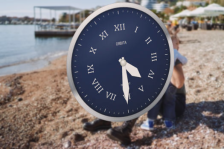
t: 4:30
